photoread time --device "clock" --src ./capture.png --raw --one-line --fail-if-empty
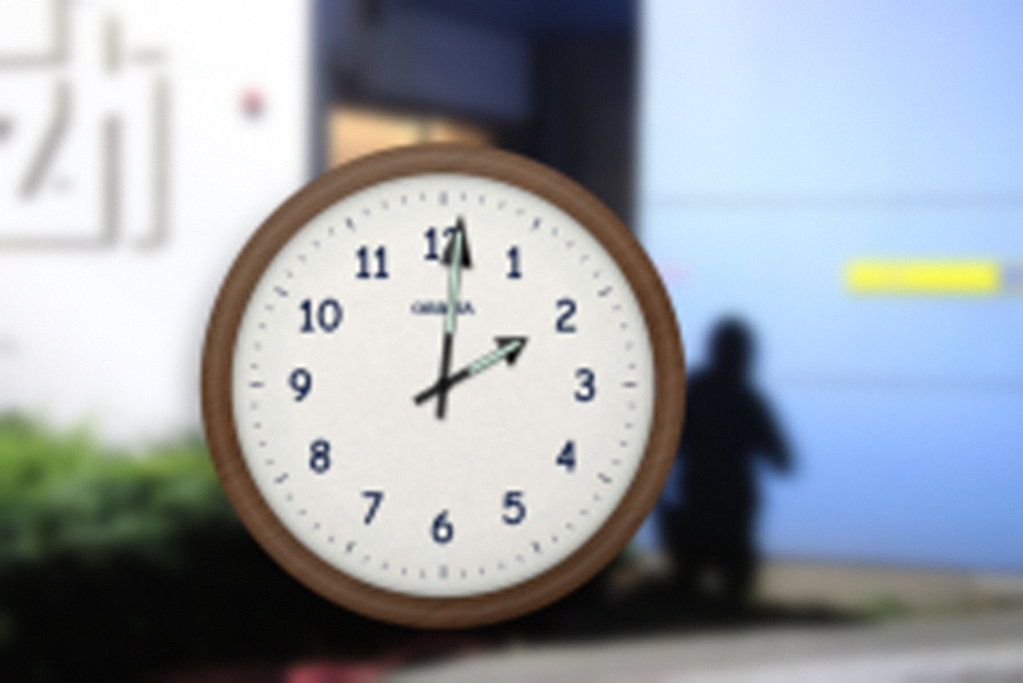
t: 2:01
